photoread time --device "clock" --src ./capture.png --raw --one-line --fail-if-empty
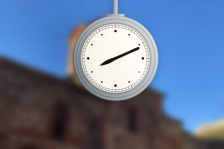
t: 8:11
